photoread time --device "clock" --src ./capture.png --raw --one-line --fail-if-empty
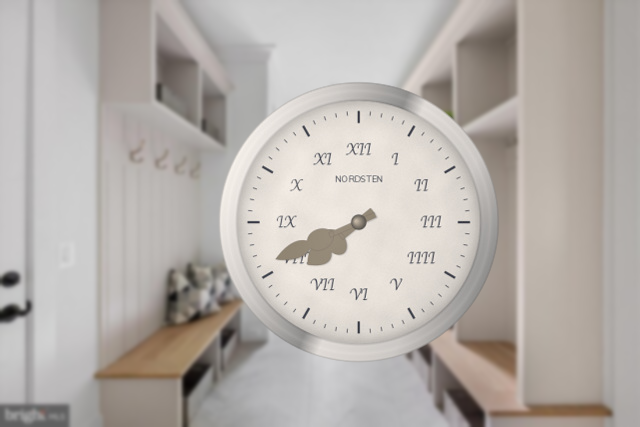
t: 7:41
